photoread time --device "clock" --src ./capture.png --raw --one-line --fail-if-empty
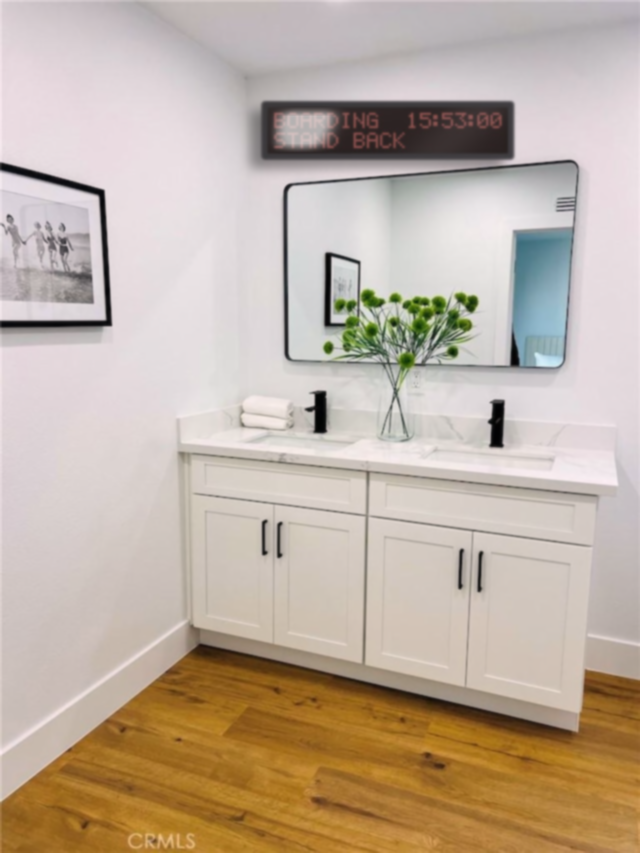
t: 15:53:00
